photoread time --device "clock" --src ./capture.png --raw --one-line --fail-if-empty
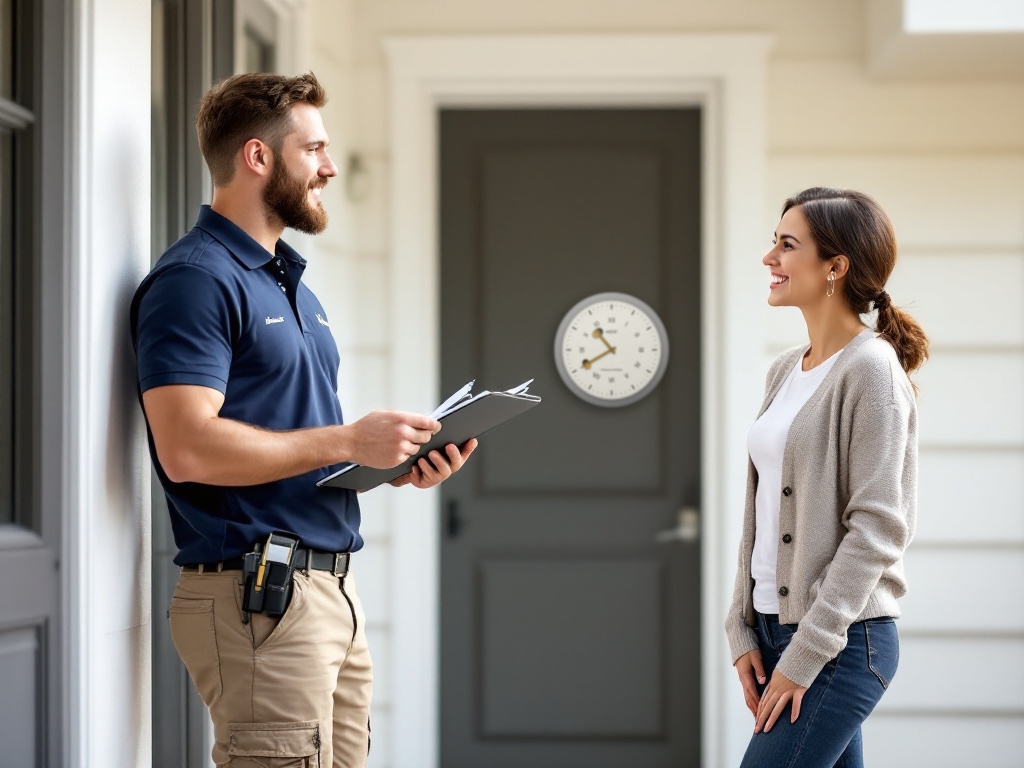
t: 10:40
